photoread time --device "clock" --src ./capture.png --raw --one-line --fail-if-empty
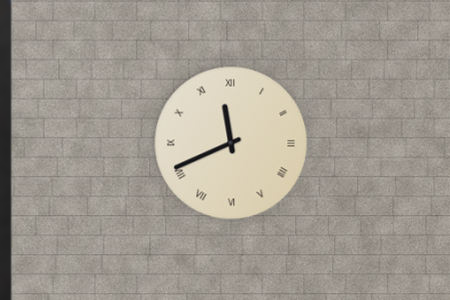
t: 11:41
